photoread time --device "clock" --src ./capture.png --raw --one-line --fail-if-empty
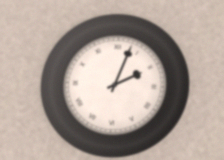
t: 2:03
